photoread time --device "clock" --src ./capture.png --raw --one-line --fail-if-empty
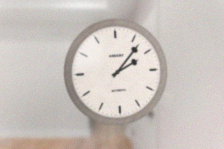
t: 2:07
